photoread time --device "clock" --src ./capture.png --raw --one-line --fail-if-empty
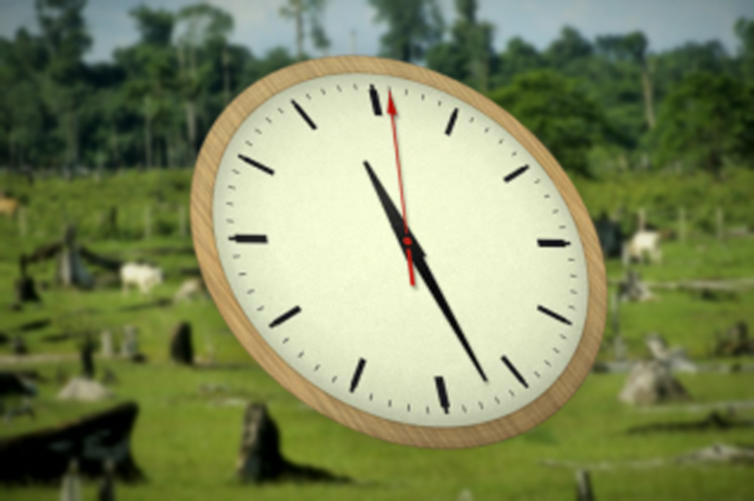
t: 11:27:01
